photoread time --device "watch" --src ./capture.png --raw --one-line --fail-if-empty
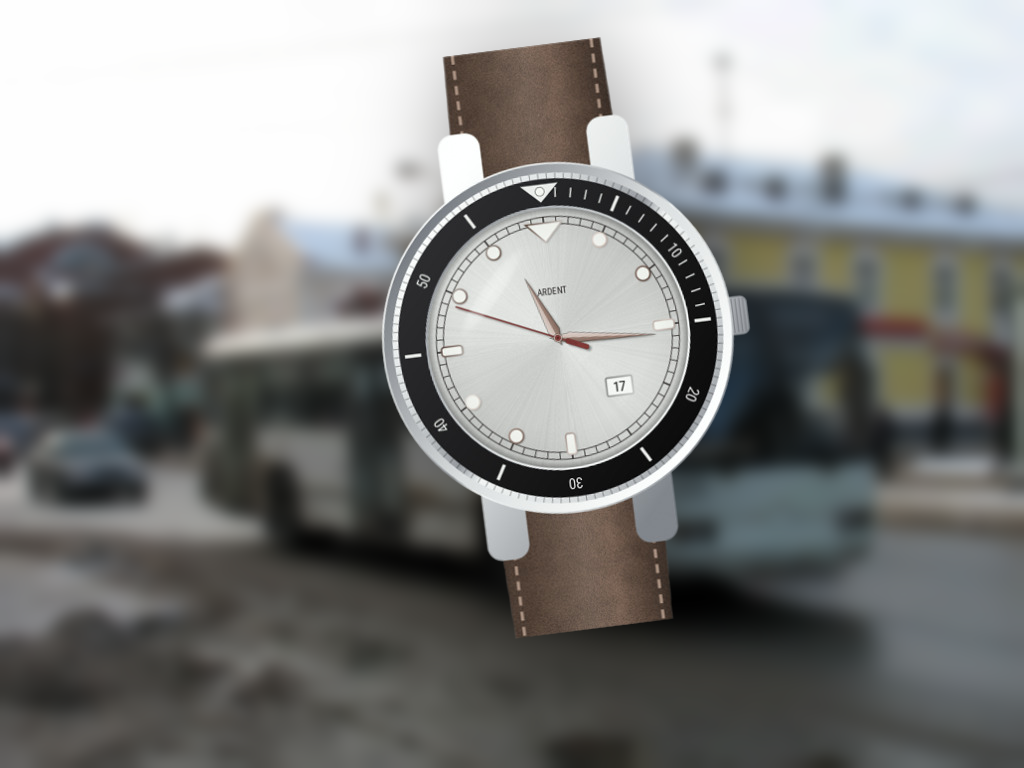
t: 11:15:49
